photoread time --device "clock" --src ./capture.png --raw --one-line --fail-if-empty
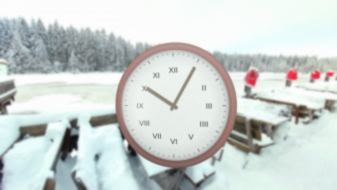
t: 10:05
